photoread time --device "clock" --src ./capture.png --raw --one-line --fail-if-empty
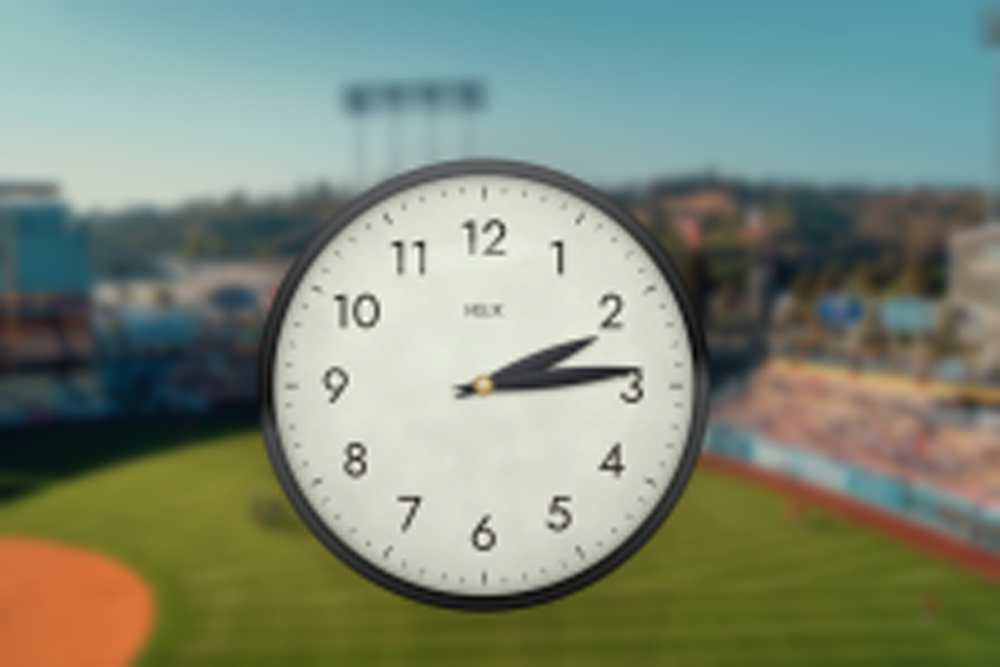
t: 2:14
